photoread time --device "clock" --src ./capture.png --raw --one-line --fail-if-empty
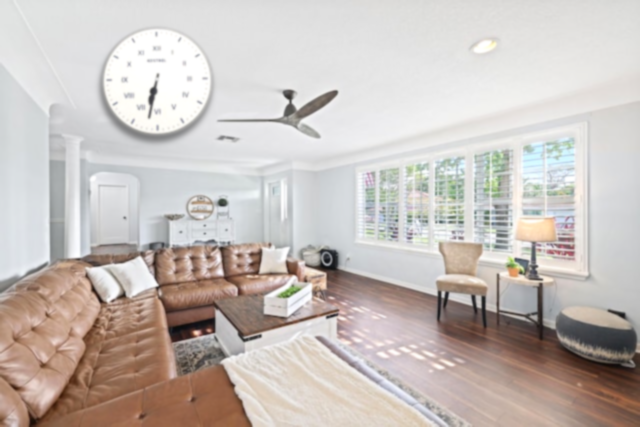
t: 6:32
